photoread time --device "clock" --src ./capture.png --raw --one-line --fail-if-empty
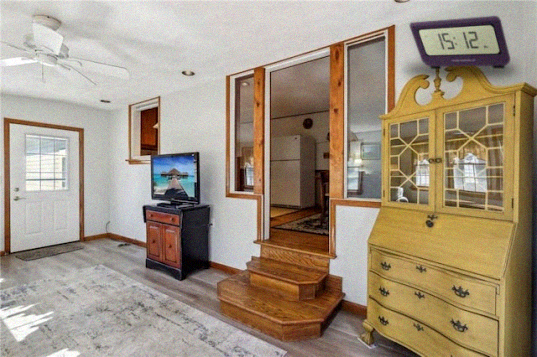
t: 15:12
